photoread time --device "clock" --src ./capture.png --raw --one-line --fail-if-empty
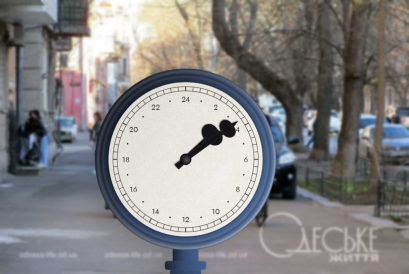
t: 3:09
